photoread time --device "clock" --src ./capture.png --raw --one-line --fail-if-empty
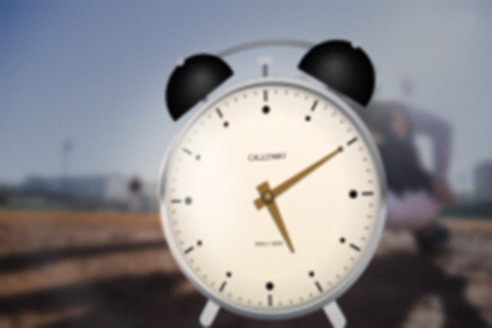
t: 5:10
